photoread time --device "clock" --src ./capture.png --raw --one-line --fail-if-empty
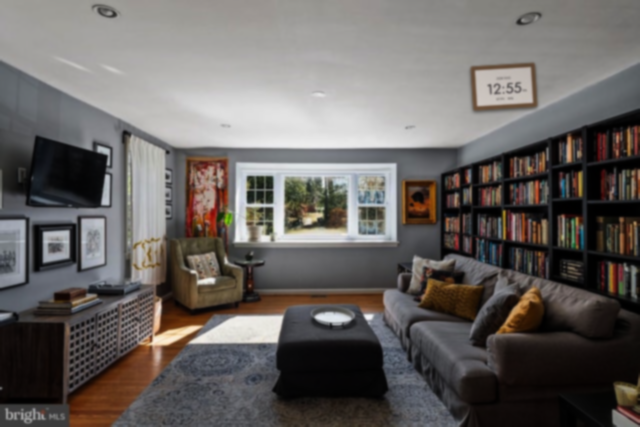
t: 12:55
